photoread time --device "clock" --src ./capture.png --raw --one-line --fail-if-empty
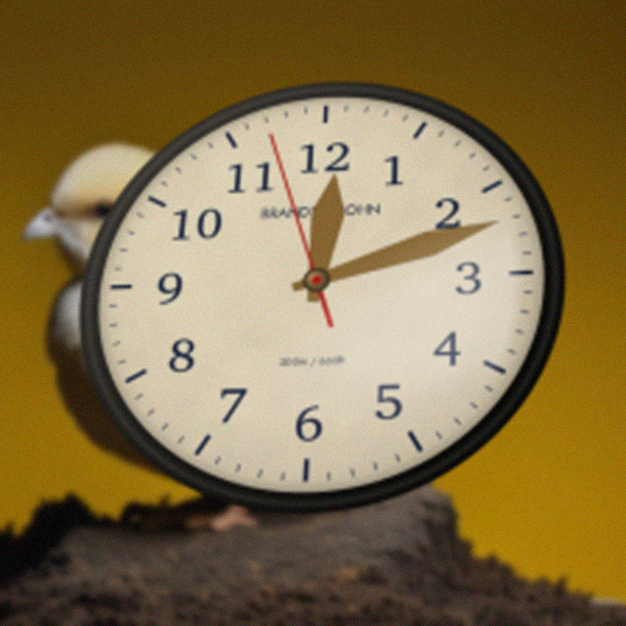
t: 12:11:57
